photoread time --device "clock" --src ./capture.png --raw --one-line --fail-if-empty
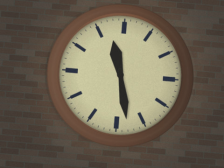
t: 11:28
